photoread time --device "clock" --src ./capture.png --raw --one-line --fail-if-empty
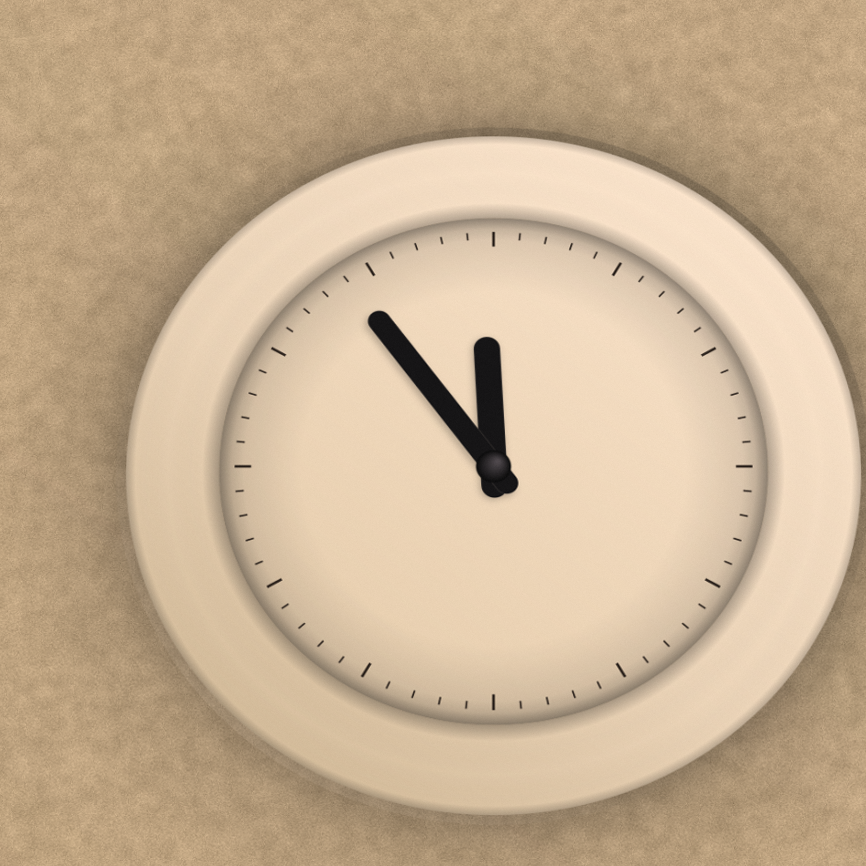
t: 11:54
